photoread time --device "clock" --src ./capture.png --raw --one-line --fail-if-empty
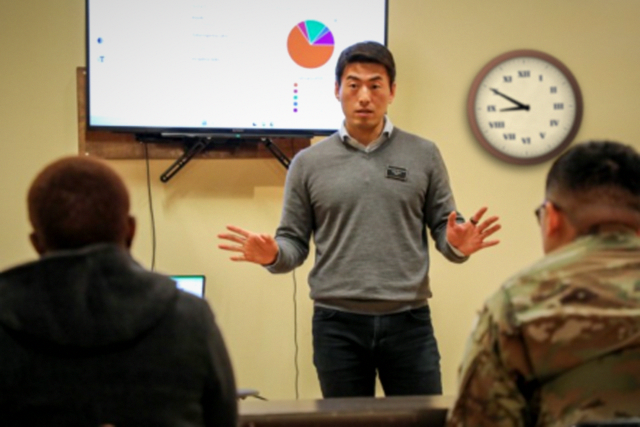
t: 8:50
